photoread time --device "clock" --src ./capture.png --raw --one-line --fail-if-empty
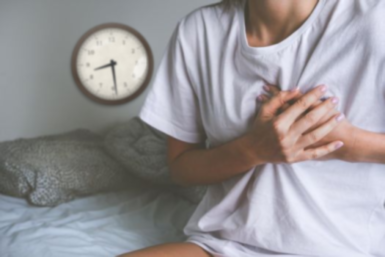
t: 8:29
